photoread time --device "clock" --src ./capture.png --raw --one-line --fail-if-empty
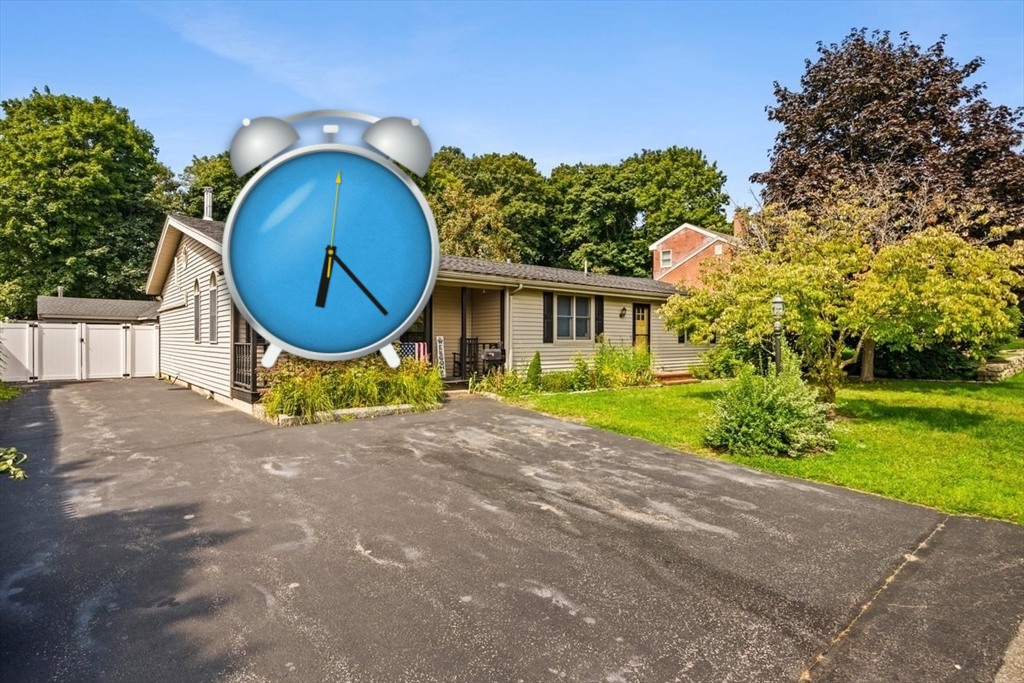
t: 6:23:01
